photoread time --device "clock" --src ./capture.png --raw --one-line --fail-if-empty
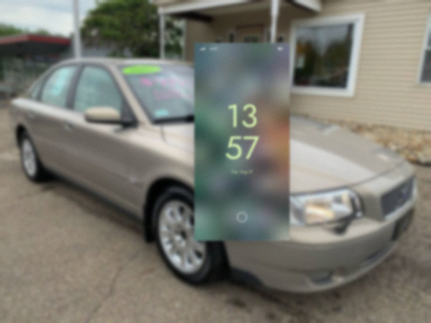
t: 13:57
